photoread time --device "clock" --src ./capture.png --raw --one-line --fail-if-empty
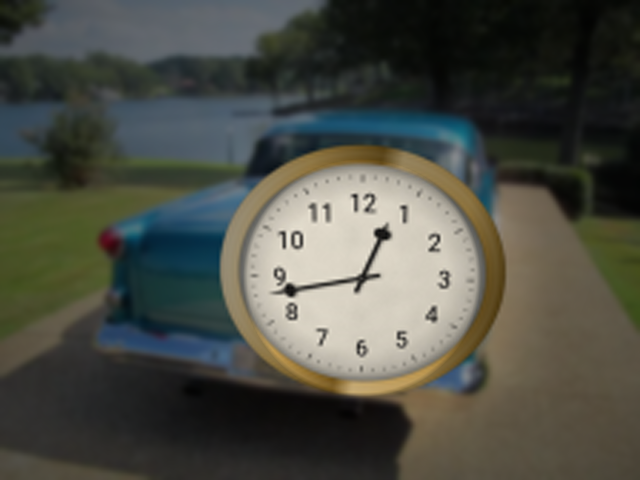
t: 12:43
